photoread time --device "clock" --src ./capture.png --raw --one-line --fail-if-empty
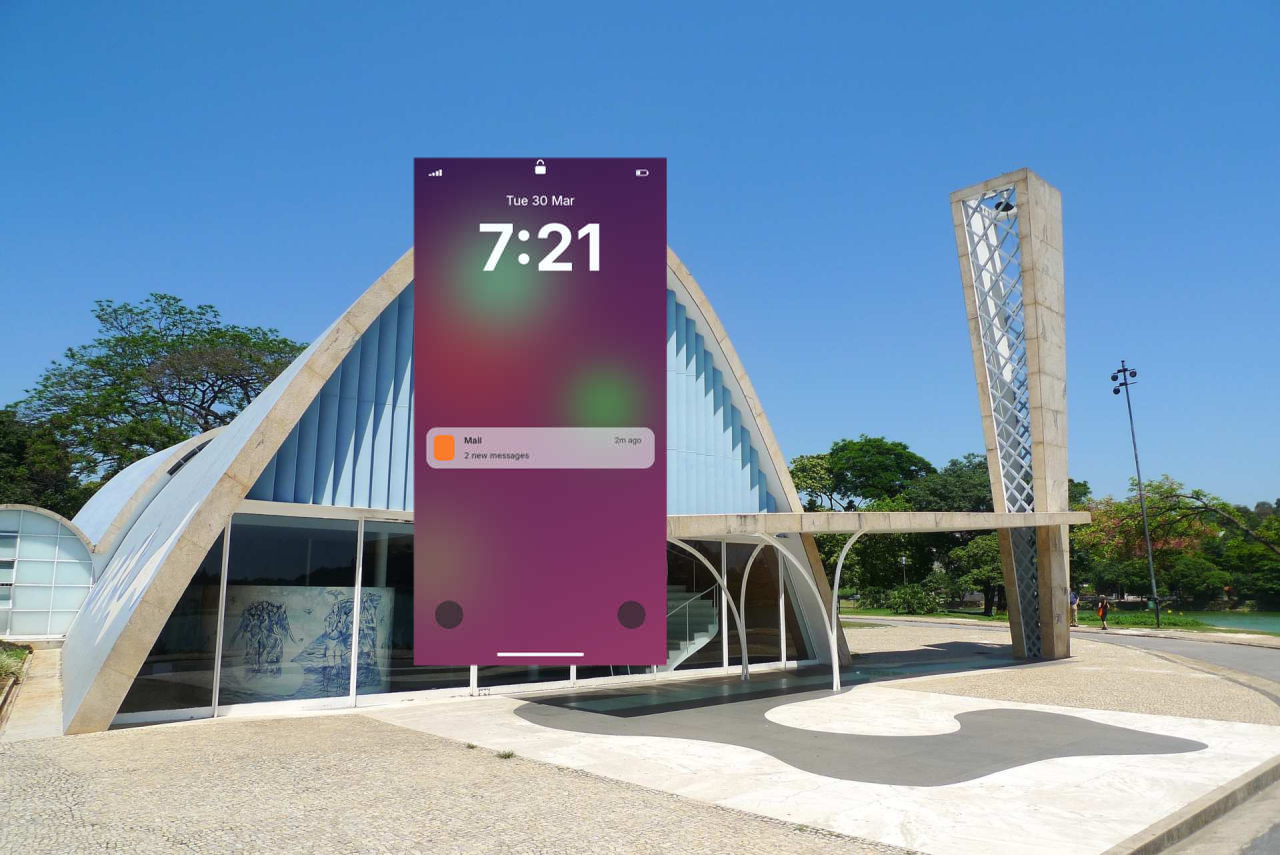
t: 7:21
